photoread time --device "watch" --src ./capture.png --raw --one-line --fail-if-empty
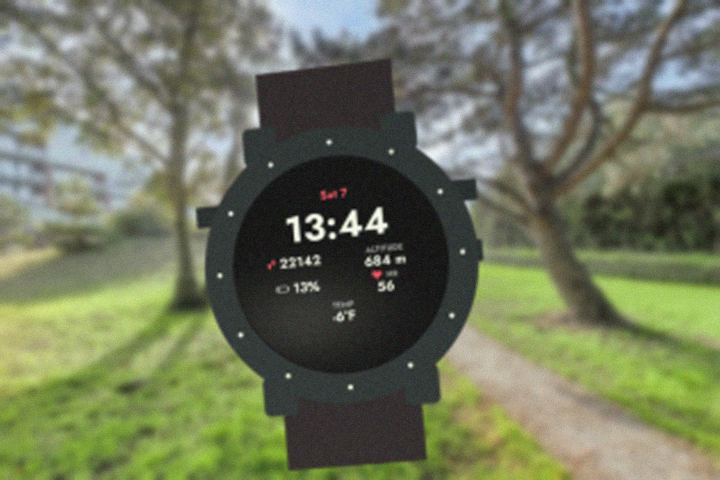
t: 13:44
